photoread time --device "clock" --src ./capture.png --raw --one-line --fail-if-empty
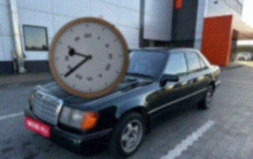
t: 9:39
